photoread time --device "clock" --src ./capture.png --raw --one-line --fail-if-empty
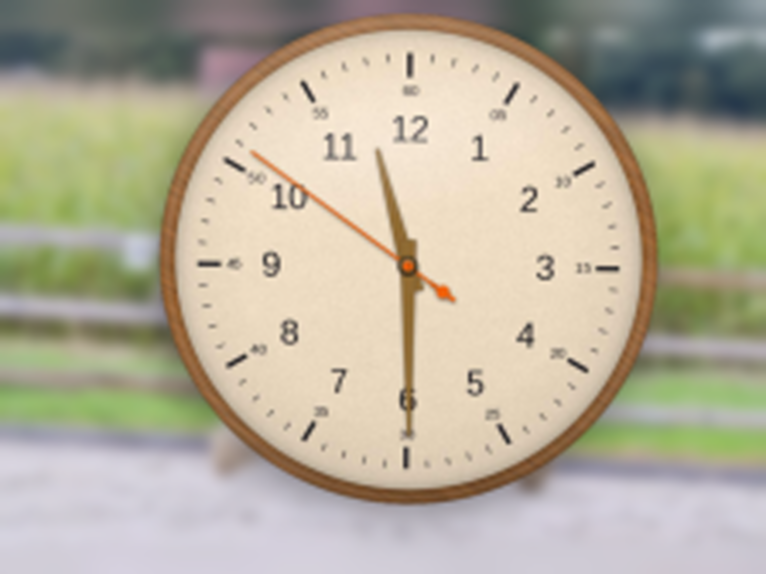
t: 11:29:51
